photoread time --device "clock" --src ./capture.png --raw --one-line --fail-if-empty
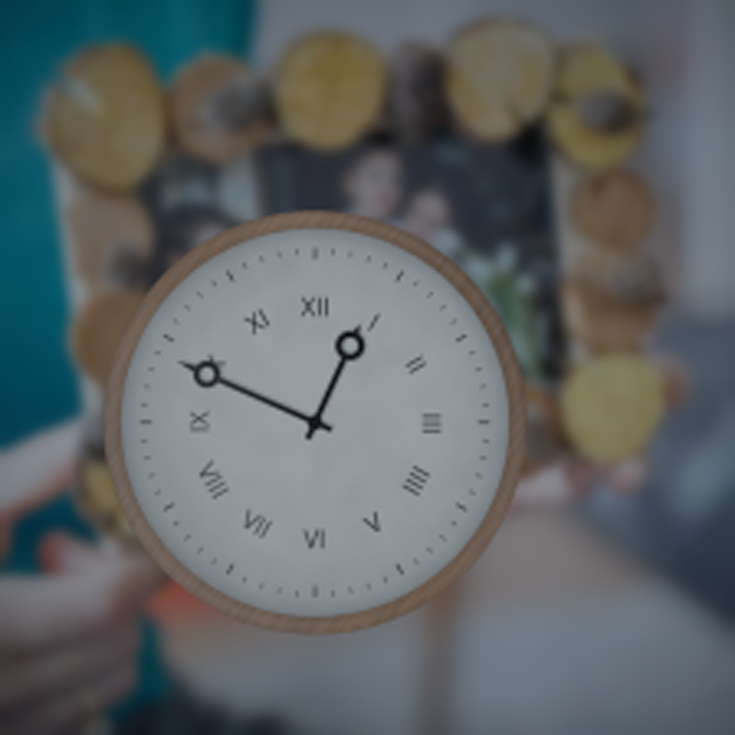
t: 12:49
